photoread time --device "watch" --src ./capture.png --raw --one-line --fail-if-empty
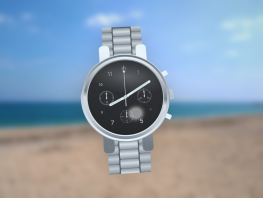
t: 8:10
